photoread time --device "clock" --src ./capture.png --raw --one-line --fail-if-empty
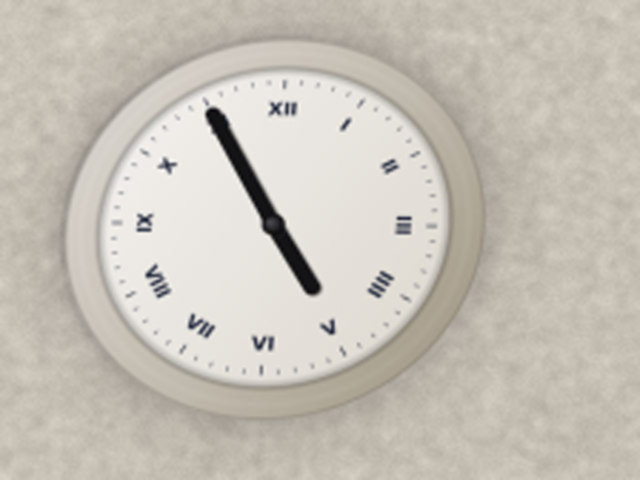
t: 4:55
